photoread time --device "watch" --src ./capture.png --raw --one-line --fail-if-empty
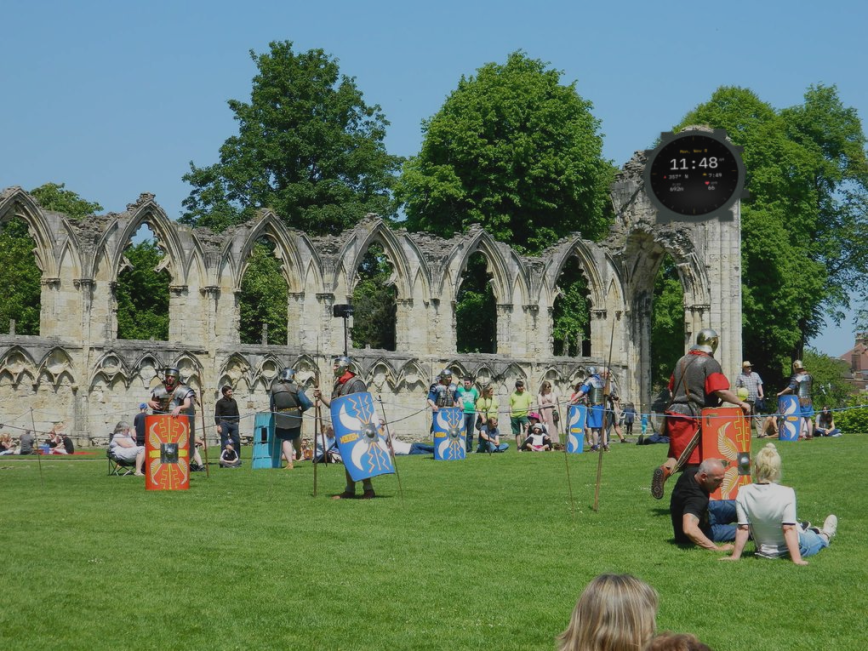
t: 11:48
